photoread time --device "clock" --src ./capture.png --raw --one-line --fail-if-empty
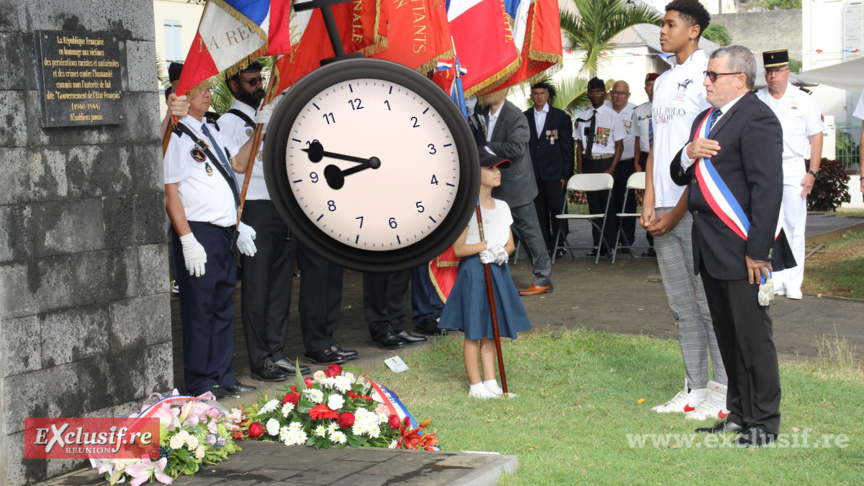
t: 8:49
